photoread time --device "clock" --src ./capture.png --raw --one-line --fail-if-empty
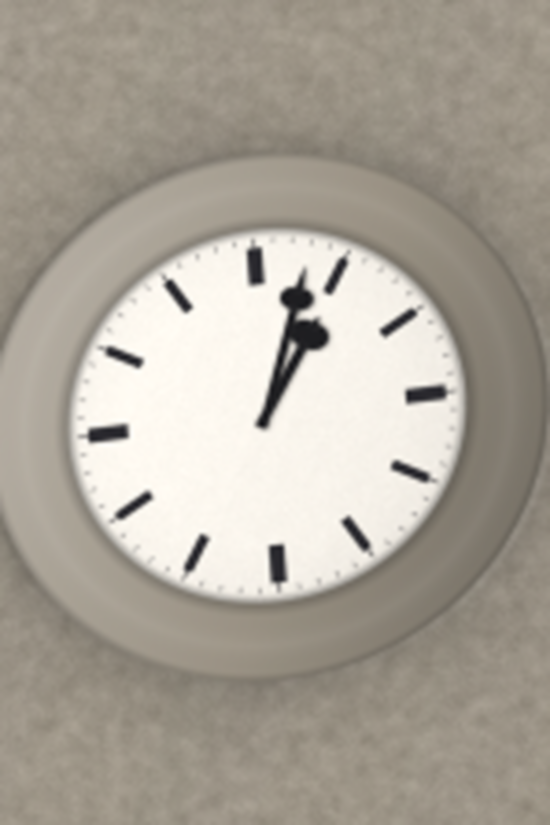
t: 1:03
